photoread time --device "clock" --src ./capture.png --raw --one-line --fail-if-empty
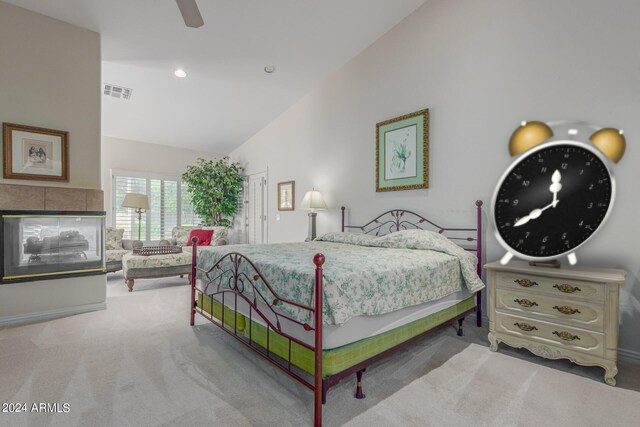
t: 11:39
